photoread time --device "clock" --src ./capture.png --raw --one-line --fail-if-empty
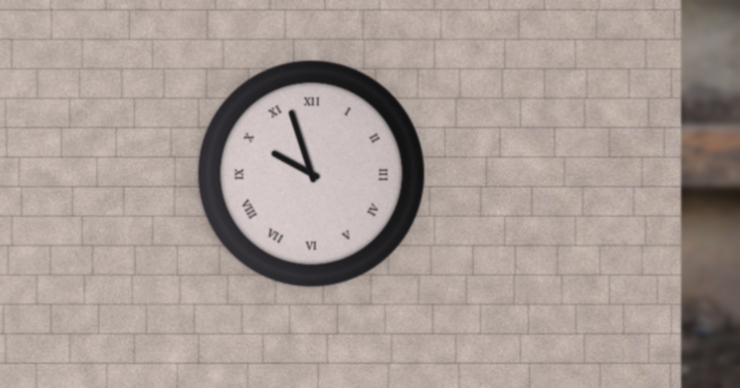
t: 9:57
